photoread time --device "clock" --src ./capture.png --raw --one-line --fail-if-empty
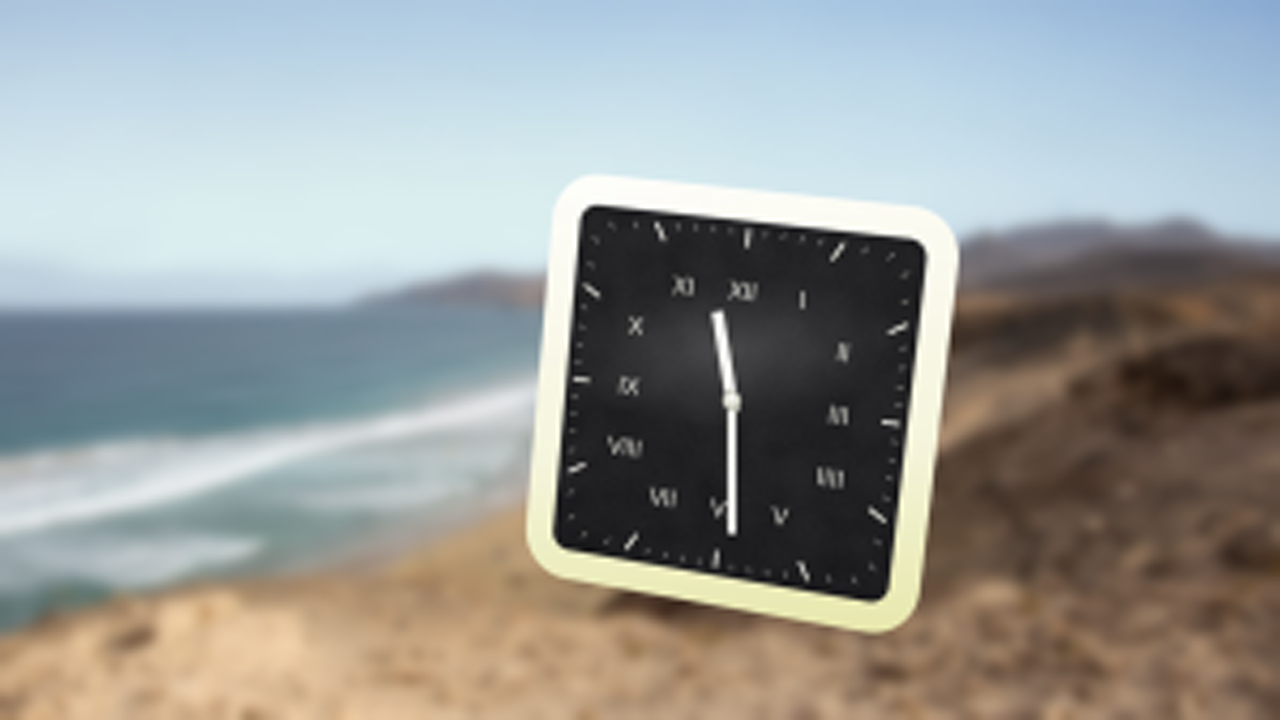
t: 11:29
